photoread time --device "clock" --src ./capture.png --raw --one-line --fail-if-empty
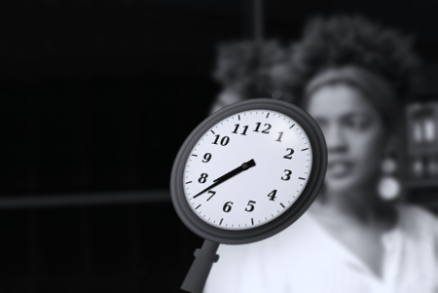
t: 7:37
